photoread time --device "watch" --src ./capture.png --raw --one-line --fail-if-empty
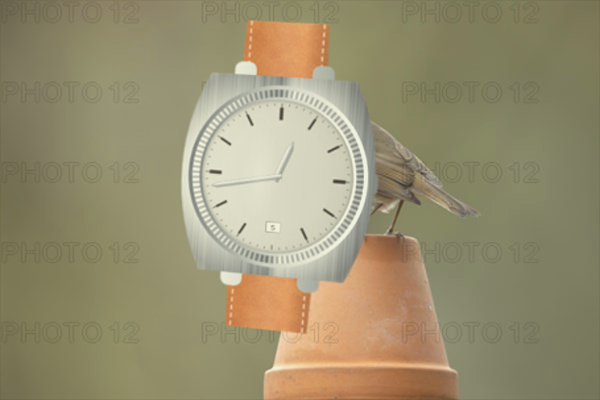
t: 12:43
